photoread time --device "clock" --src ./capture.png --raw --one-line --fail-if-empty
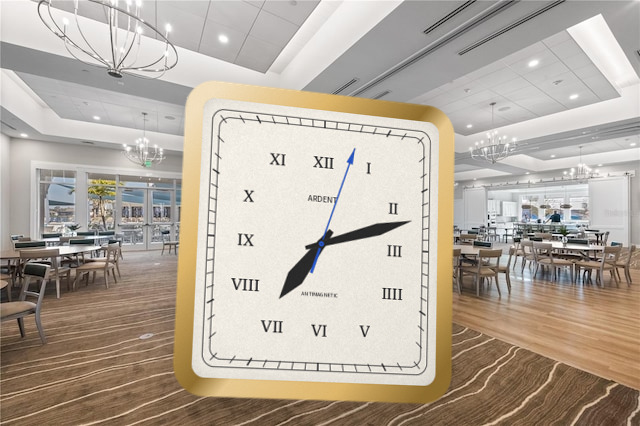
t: 7:12:03
